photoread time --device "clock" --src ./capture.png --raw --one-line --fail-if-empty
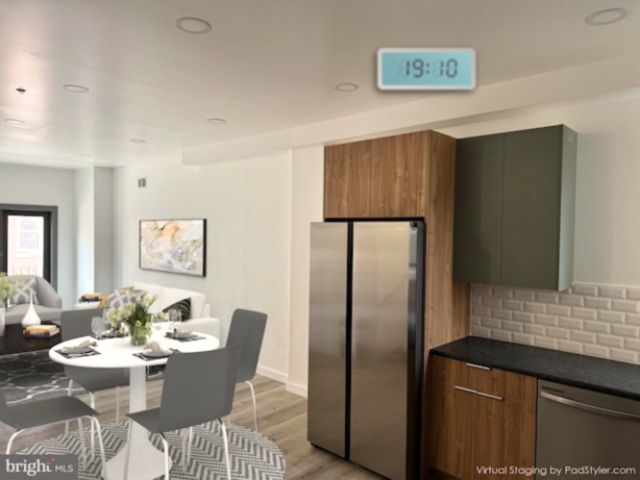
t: 19:10
